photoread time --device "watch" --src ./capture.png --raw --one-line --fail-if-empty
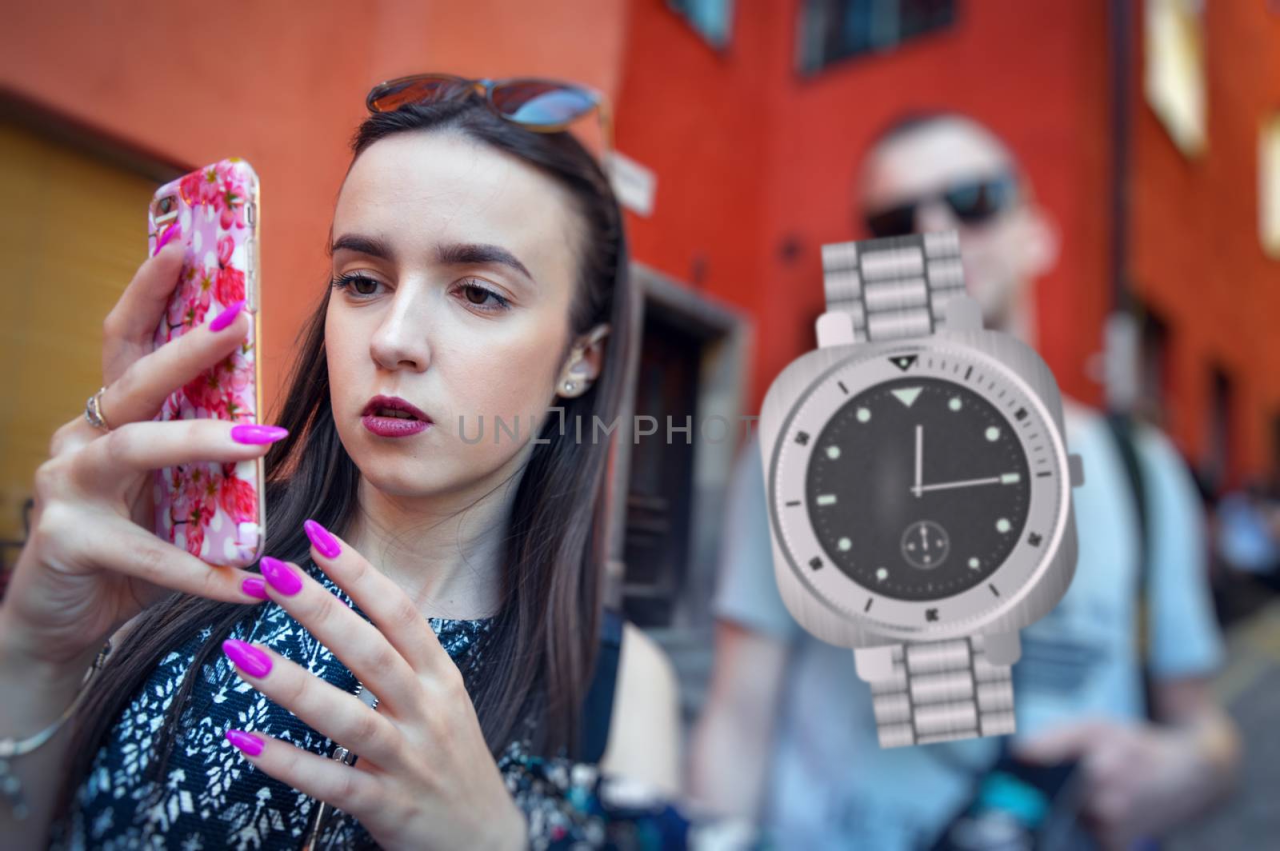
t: 12:15
